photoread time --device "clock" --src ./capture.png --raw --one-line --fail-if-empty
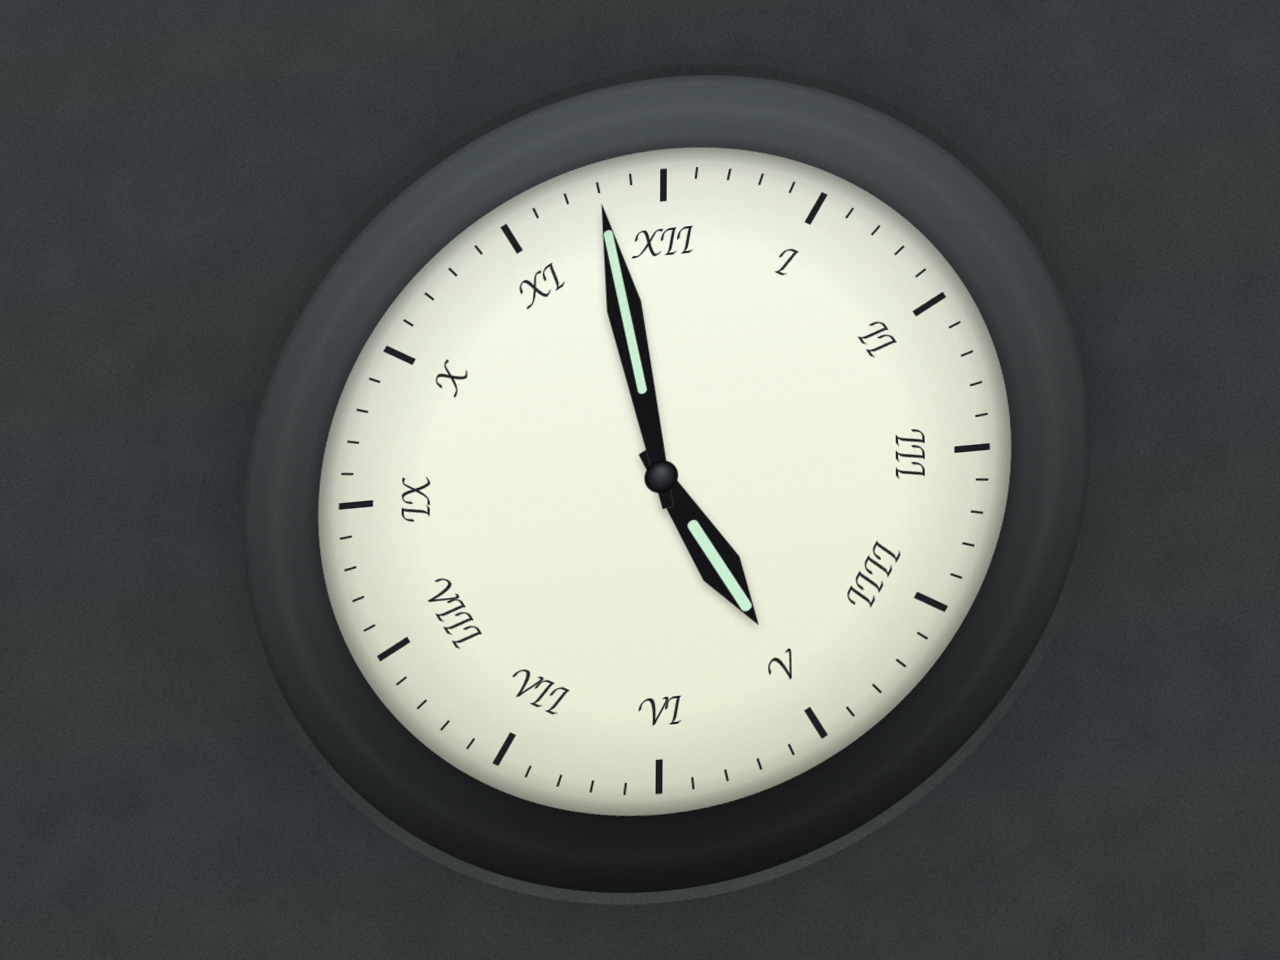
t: 4:58
